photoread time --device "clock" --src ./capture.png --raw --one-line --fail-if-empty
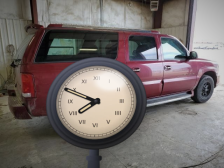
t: 7:49
